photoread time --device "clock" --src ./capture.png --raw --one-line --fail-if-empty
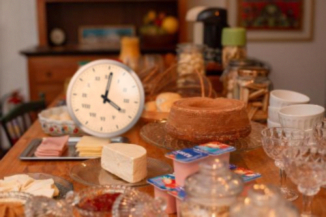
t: 4:01
